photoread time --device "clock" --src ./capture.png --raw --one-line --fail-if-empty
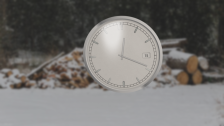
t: 12:19
